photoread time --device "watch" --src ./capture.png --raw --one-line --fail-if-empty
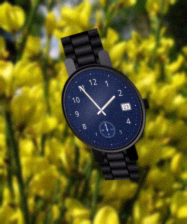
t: 1:55
